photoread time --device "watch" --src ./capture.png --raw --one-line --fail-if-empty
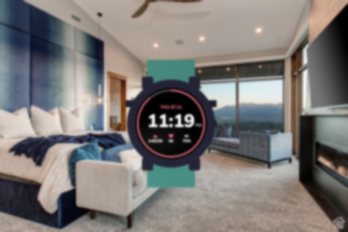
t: 11:19
